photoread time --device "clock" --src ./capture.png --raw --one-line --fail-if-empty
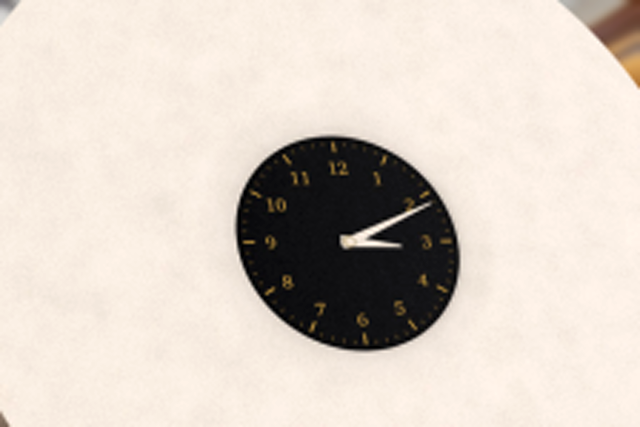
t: 3:11
